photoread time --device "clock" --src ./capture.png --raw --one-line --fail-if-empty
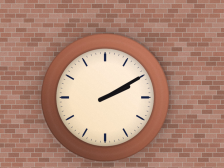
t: 2:10
